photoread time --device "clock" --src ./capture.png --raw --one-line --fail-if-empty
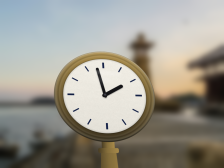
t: 1:58
